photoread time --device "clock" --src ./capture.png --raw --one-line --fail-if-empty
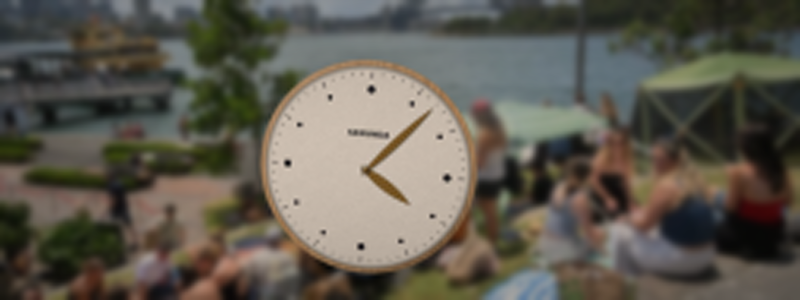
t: 4:07
